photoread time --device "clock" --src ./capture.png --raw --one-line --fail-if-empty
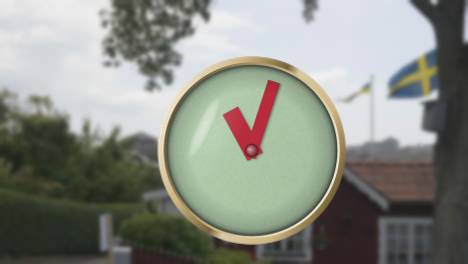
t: 11:03
